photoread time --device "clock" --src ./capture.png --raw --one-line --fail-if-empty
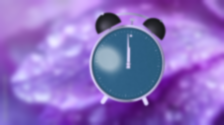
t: 11:59
